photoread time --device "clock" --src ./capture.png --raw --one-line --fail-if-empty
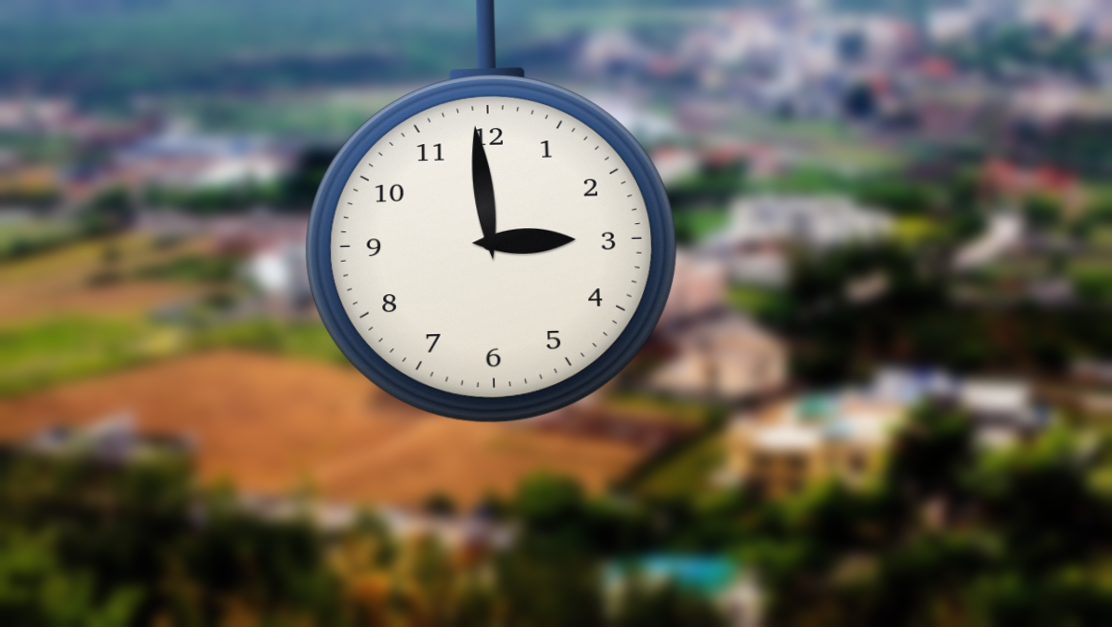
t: 2:59
